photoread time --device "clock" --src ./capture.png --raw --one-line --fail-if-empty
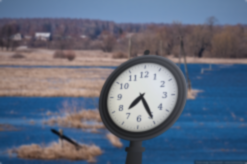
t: 7:25
